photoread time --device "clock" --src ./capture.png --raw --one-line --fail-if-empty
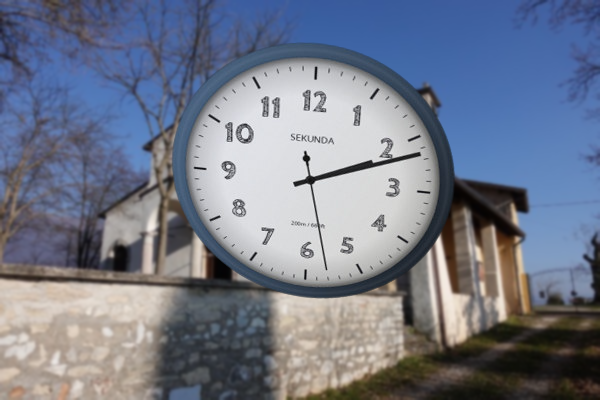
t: 2:11:28
